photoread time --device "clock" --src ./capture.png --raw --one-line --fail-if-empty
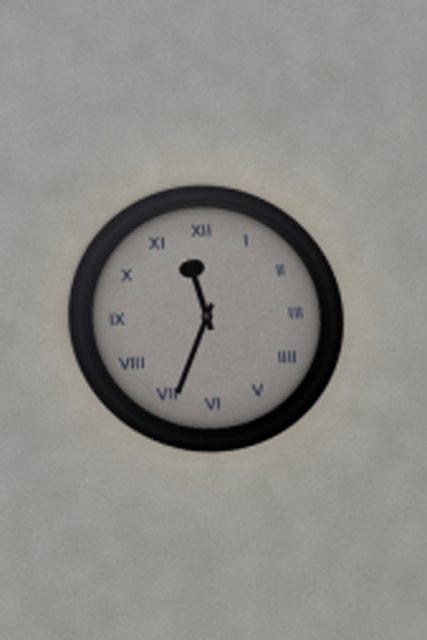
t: 11:34
